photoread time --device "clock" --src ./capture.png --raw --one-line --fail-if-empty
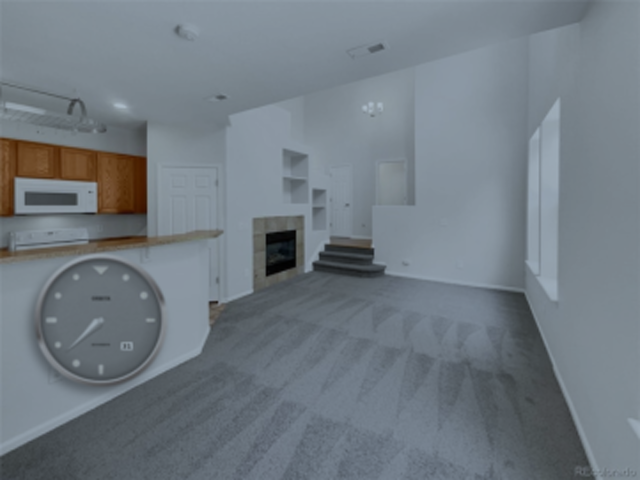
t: 7:38
